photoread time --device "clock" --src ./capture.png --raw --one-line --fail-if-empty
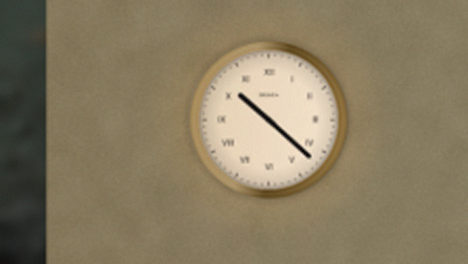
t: 10:22
